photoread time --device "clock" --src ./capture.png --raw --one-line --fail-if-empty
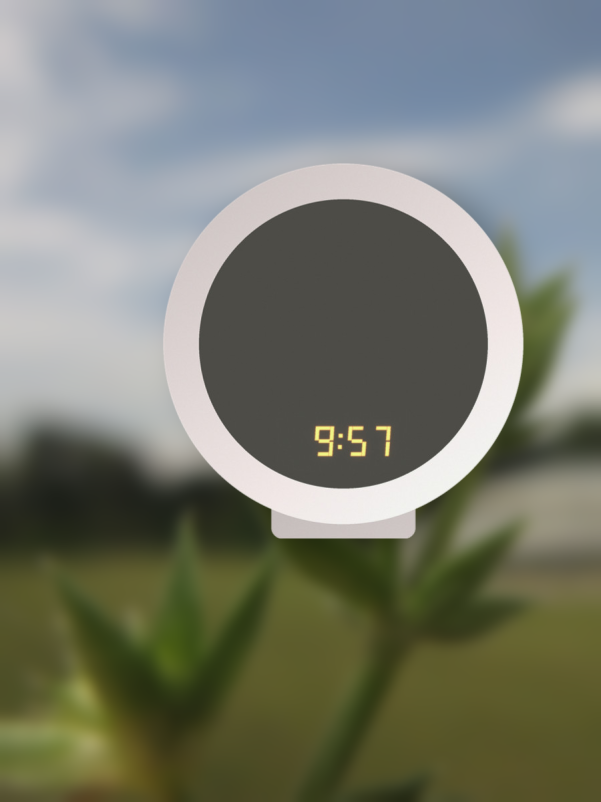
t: 9:57
